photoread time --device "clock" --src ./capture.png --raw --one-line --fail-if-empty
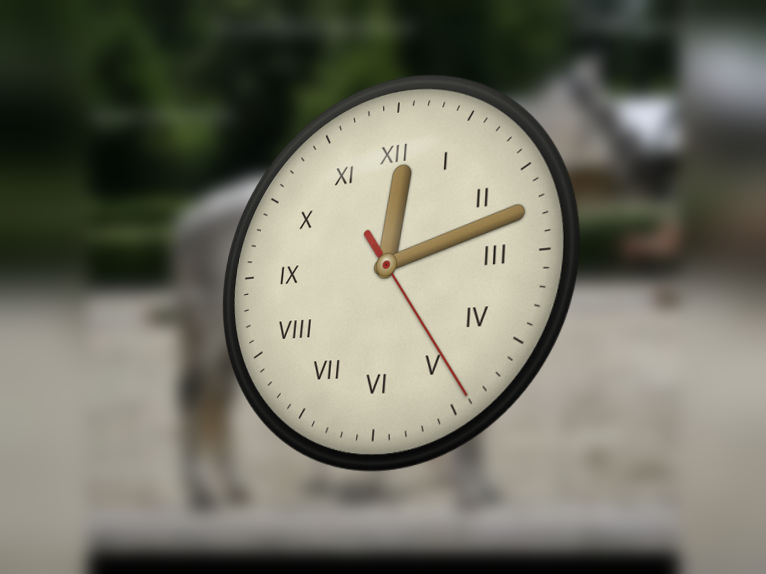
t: 12:12:24
